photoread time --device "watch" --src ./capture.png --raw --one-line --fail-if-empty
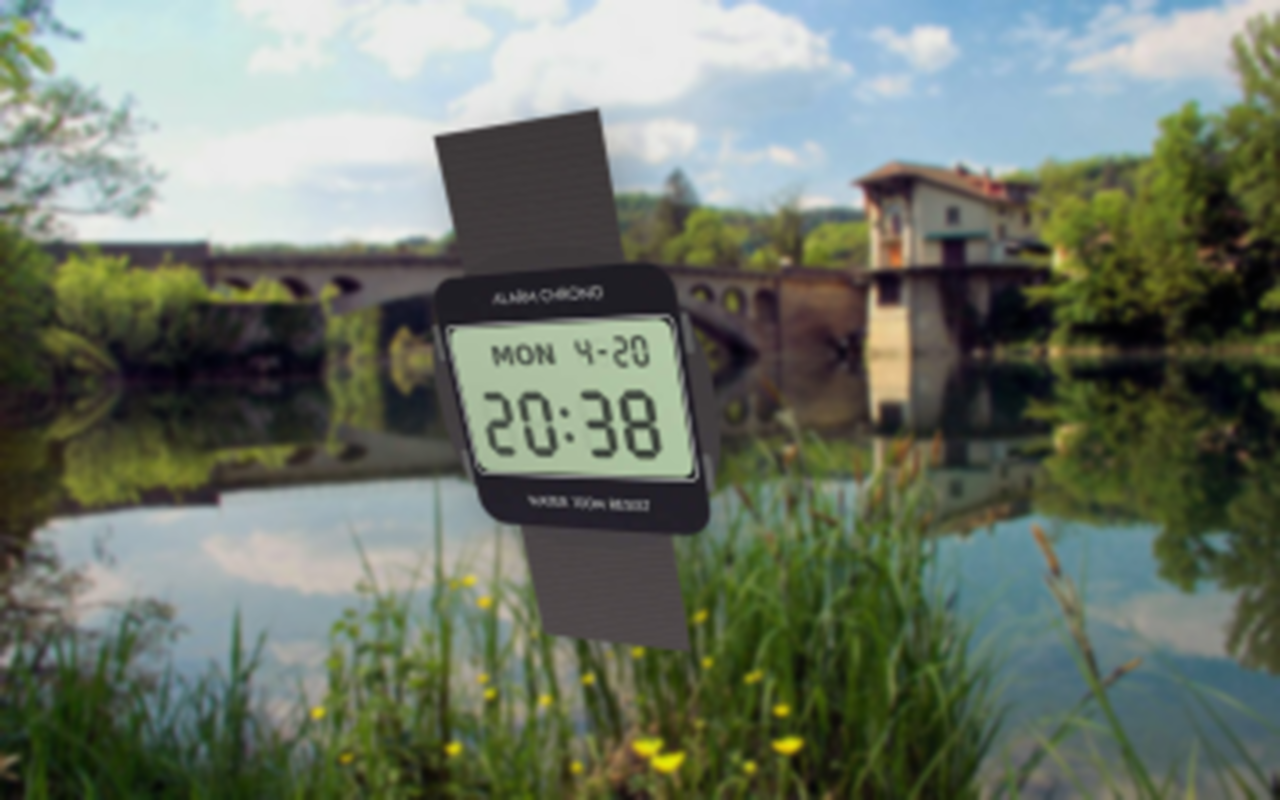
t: 20:38
